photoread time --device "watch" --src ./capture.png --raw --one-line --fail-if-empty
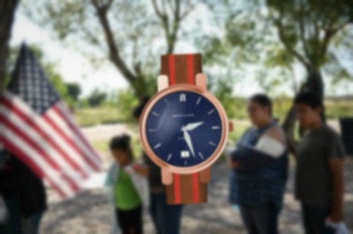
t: 2:27
